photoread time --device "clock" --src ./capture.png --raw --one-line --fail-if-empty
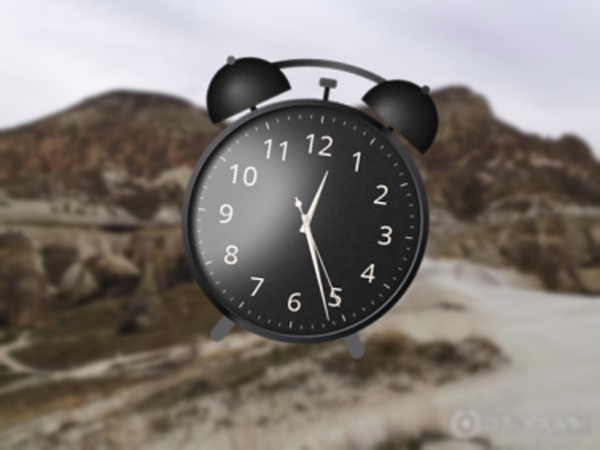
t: 12:26:25
